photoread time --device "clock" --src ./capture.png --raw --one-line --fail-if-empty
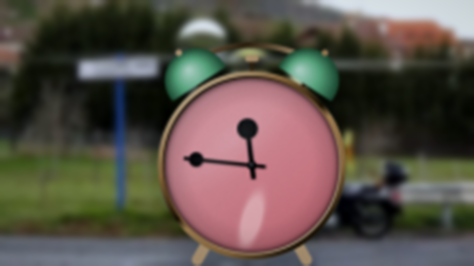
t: 11:46
